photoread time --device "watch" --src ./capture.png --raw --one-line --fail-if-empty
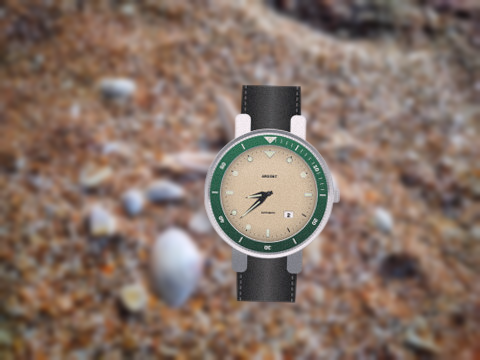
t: 8:38
